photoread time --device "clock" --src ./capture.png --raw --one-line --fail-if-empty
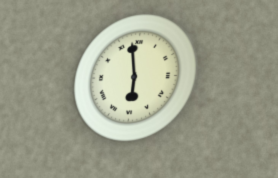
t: 5:58
